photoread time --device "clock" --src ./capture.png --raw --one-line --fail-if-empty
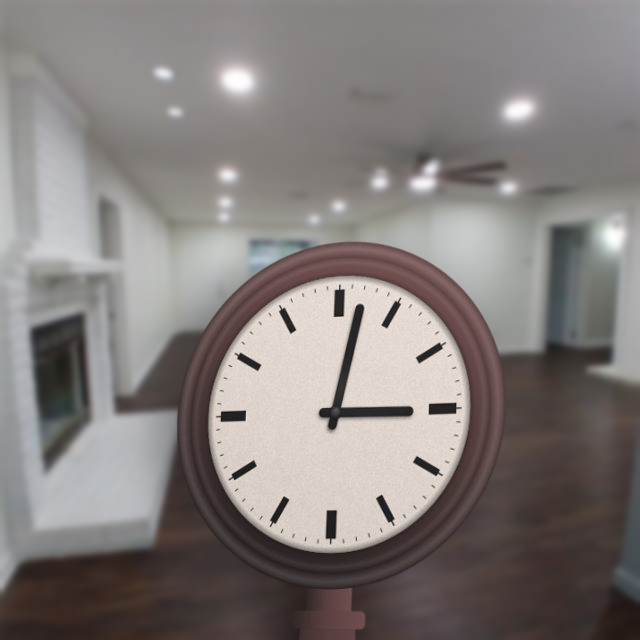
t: 3:02
